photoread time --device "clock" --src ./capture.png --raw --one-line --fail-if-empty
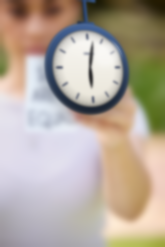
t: 6:02
